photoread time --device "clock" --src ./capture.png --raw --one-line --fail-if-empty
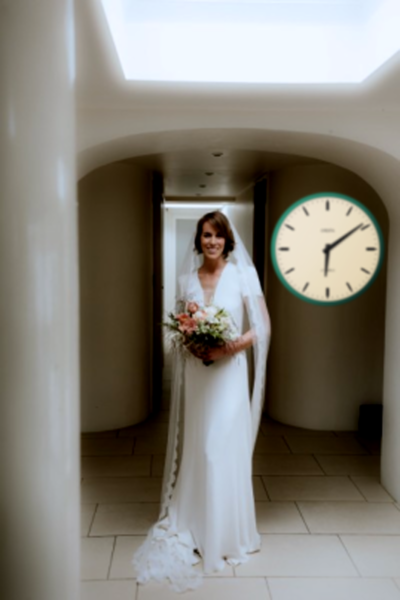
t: 6:09
